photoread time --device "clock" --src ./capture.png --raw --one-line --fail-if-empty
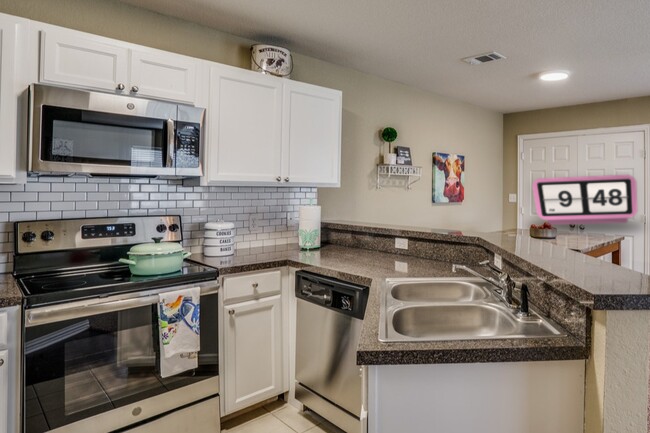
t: 9:48
